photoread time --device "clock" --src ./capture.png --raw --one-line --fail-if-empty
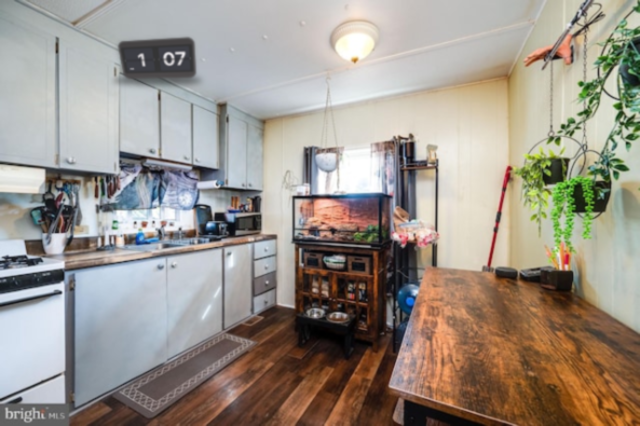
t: 1:07
